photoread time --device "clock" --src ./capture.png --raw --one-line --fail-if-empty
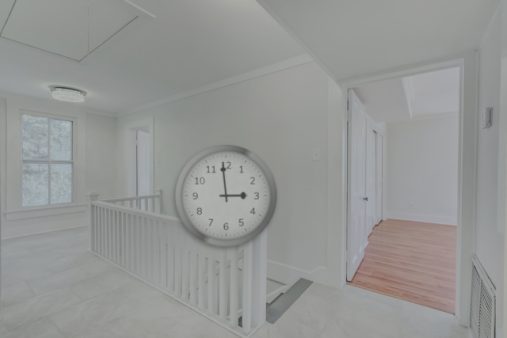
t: 2:59
